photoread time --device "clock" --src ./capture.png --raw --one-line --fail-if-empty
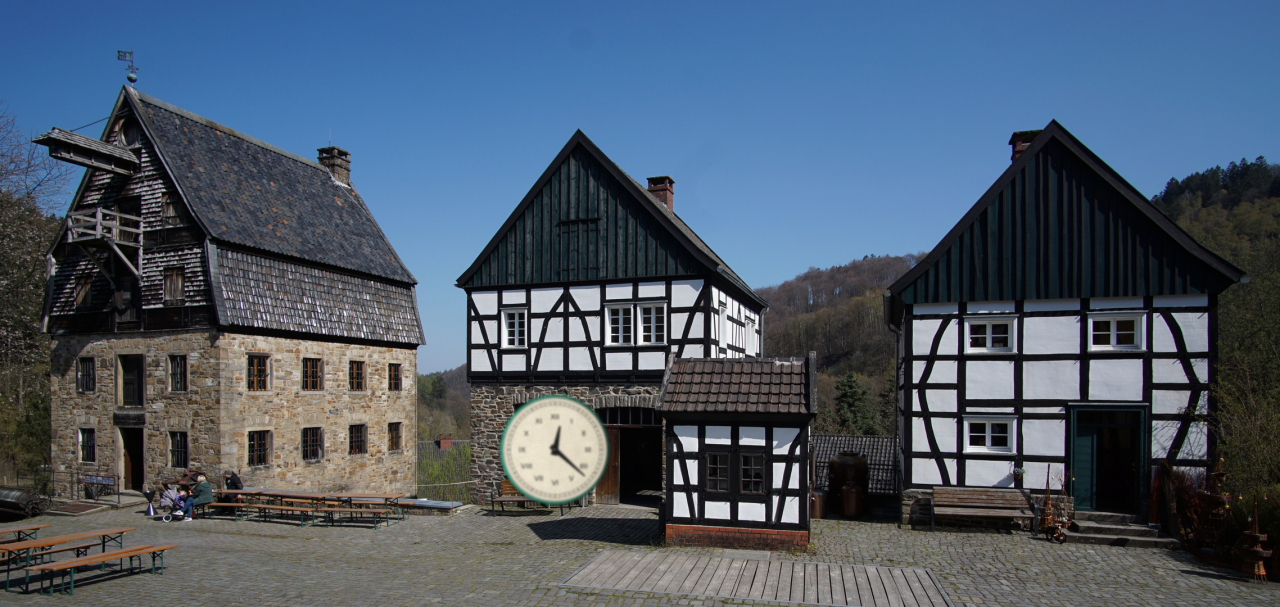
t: 12:22
